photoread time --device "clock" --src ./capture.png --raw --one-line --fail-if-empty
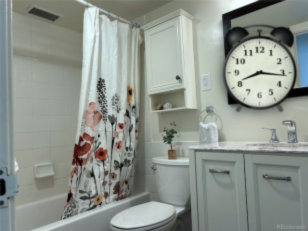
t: 8:16
